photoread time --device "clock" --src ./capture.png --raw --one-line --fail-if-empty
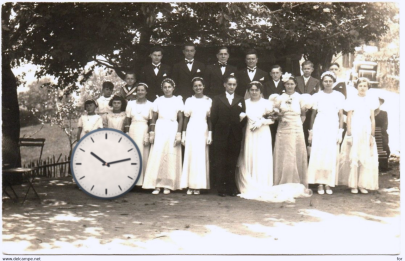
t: 10:13
